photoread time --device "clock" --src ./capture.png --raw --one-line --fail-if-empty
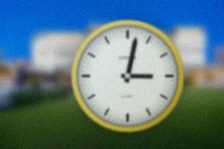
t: 3:02
